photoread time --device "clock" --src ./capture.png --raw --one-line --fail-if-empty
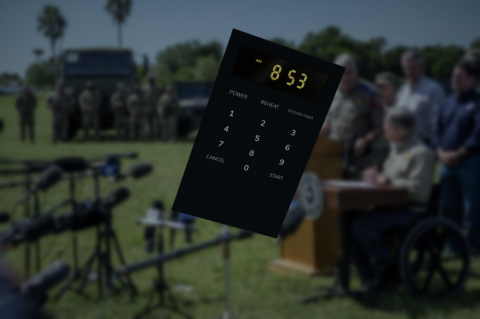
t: 8:53
